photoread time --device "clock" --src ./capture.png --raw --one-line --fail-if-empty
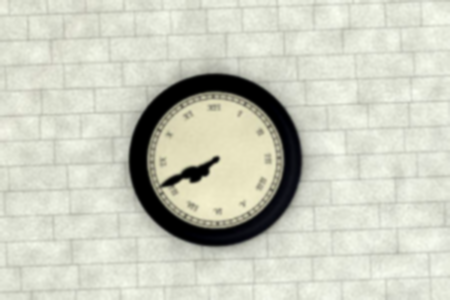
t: 7:41
